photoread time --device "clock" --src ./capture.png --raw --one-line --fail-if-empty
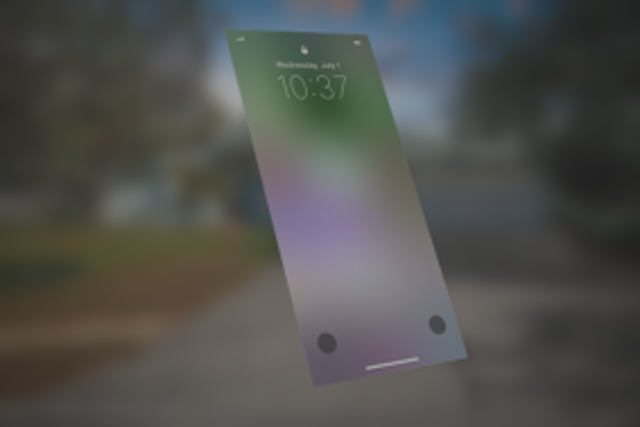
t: 10:37
